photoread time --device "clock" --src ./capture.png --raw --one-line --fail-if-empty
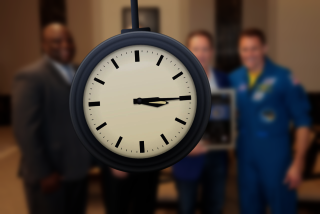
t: 3:15
